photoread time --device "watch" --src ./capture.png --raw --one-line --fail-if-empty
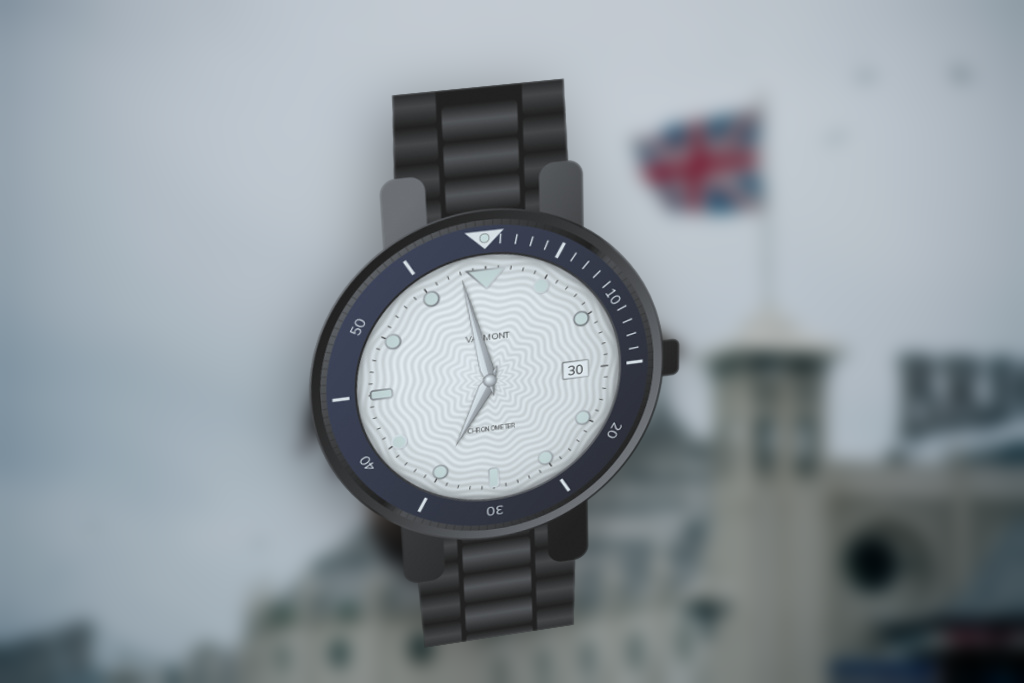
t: 6:58
